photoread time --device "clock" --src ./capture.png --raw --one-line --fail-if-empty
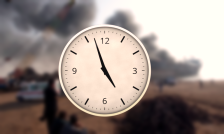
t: 4:57
